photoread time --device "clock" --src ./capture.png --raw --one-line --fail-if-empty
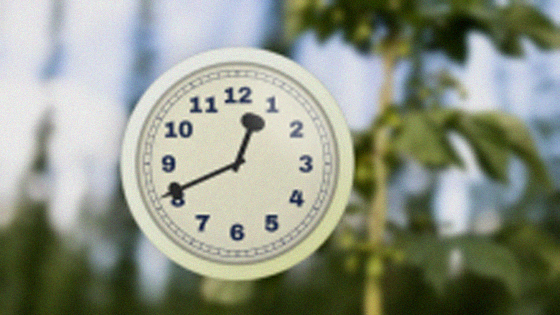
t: 12:41
